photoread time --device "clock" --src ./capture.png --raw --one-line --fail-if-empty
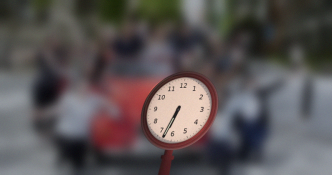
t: 6:33
